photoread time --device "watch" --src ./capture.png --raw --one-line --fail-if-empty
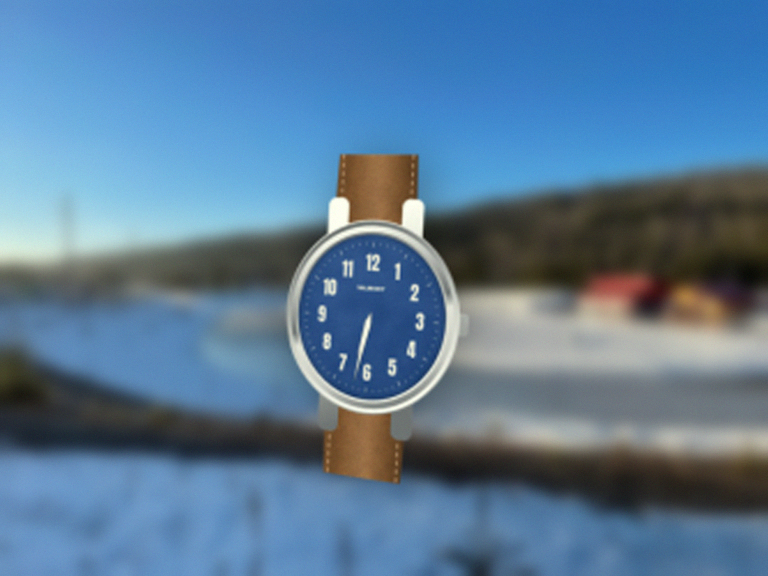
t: 6:32
